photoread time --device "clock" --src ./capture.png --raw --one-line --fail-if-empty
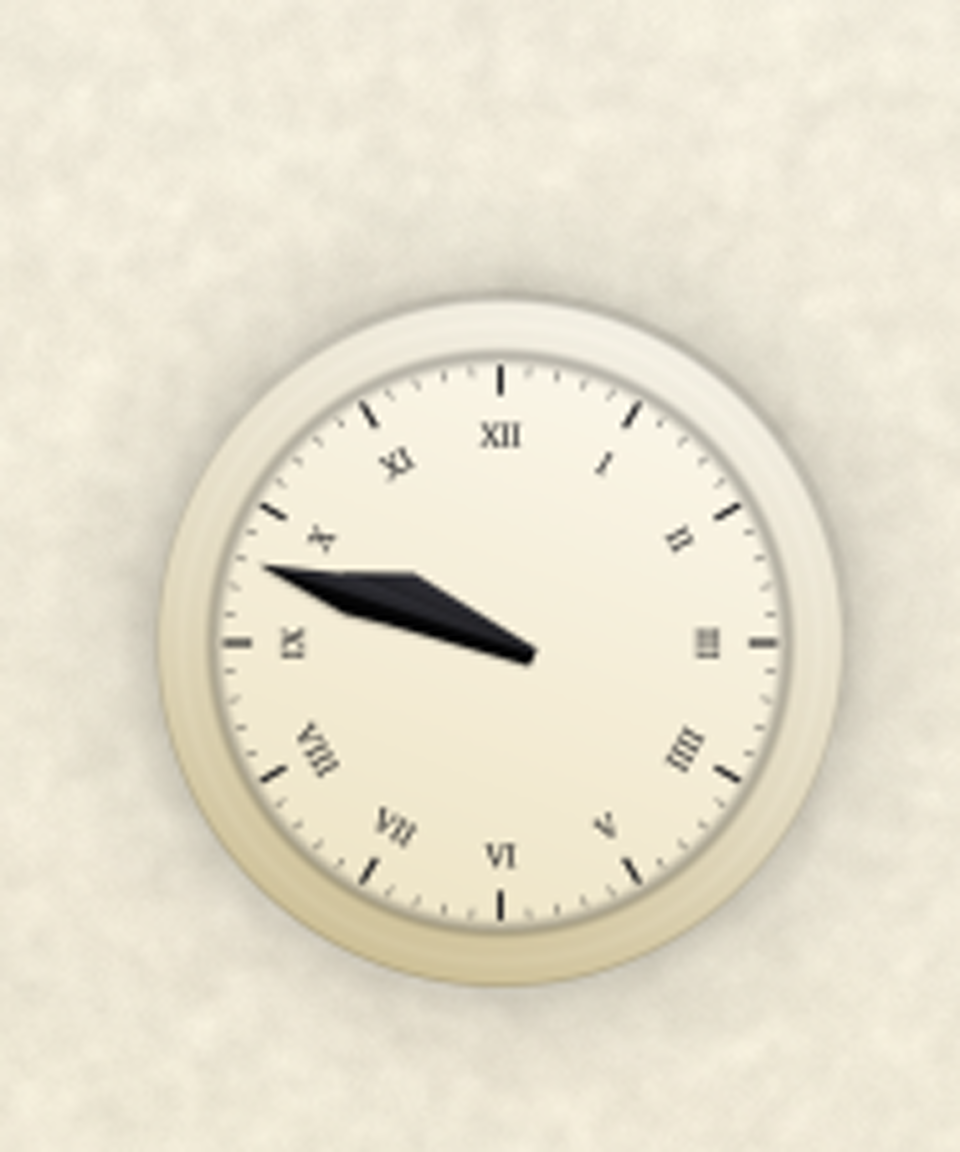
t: 9:48
